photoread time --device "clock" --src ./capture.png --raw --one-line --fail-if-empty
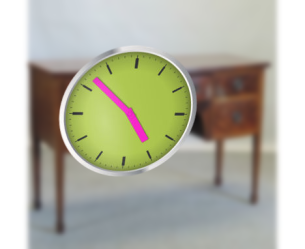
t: 4:52
